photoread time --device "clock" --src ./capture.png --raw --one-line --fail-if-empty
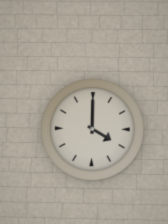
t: 4:00
